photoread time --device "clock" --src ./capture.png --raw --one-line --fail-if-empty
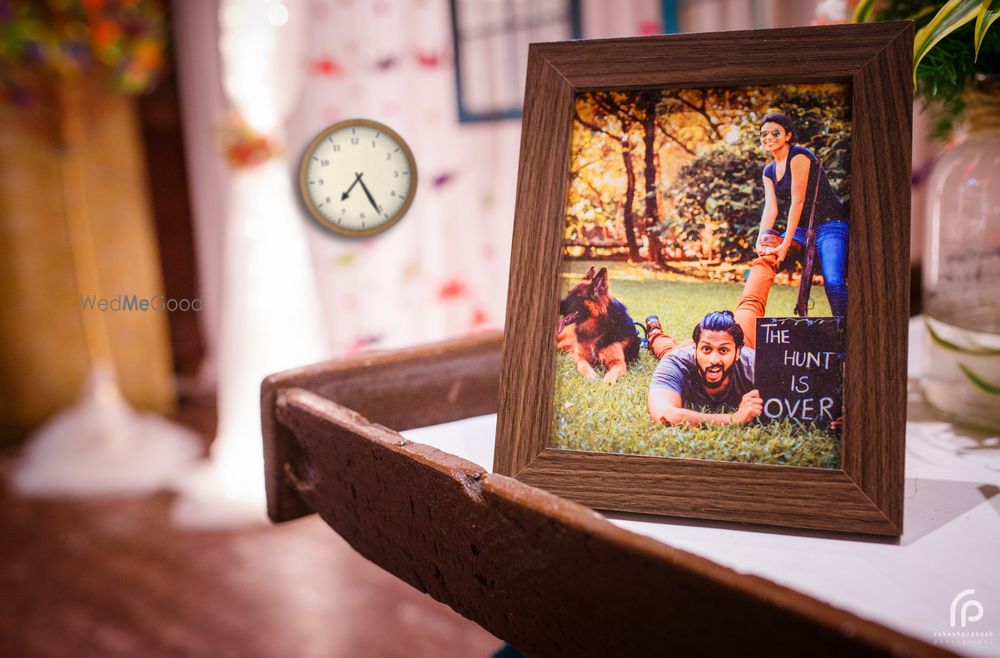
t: 7:26
